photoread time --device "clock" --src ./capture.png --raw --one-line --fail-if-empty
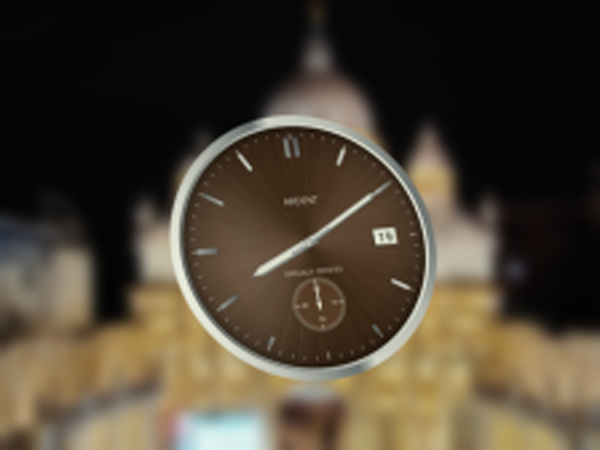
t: 8:10
